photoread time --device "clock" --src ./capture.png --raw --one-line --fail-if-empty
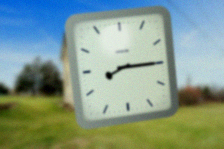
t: 8:15
